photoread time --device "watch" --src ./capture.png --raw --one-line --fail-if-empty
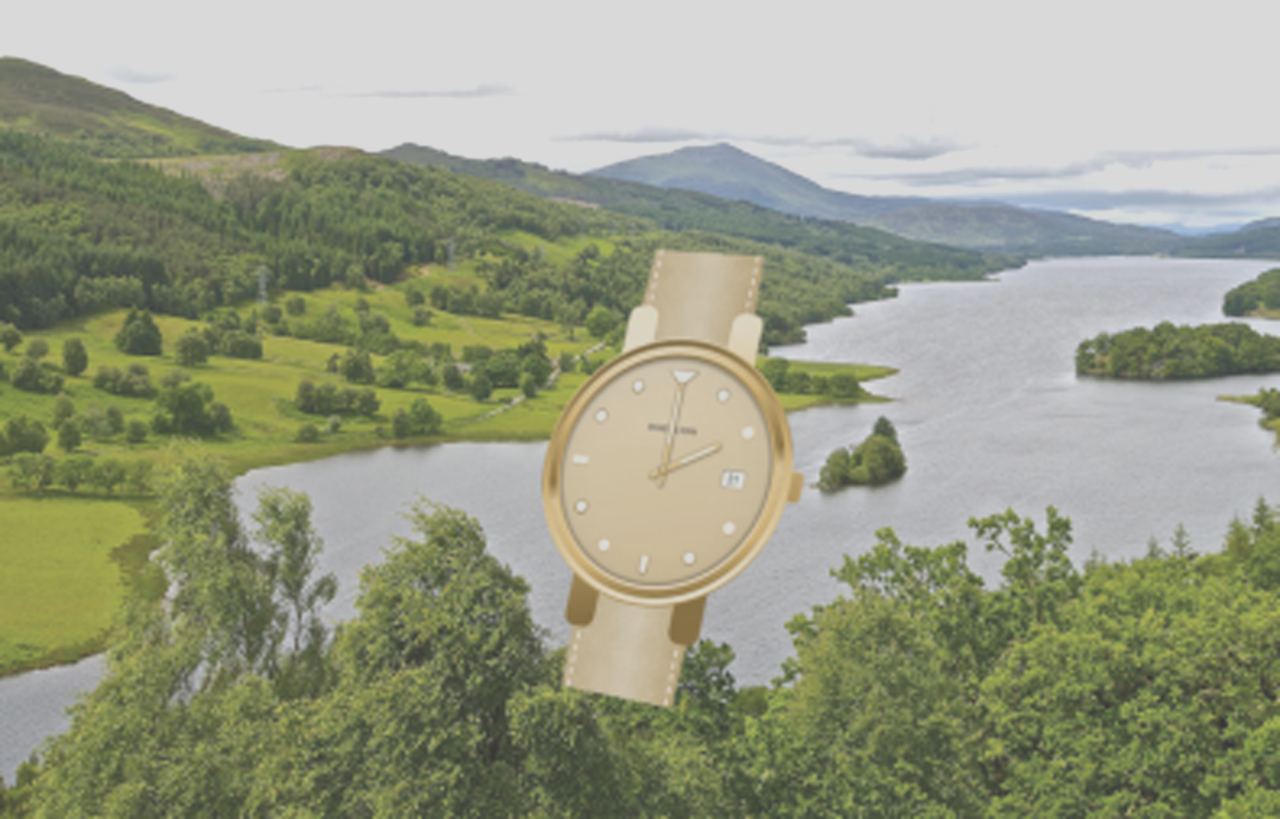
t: 2:00
